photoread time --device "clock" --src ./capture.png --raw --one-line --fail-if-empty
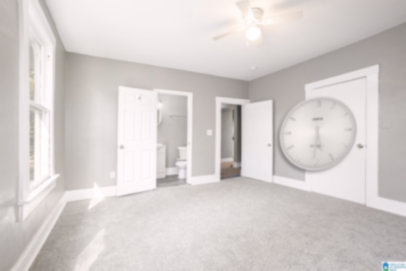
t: 5:31
